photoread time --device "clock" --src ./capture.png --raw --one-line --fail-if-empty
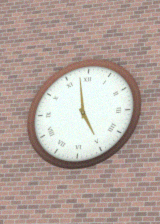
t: 4:58
